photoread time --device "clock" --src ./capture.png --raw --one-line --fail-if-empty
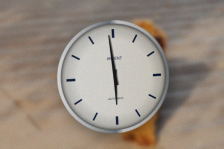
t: 5:59
